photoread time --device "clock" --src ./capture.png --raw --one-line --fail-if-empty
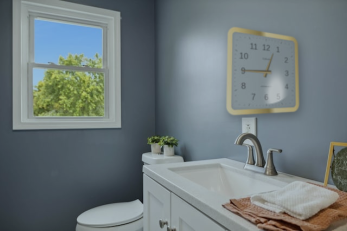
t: 12:45
